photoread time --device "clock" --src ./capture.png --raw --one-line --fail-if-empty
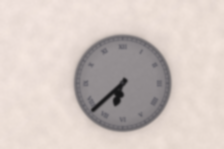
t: 6:38
